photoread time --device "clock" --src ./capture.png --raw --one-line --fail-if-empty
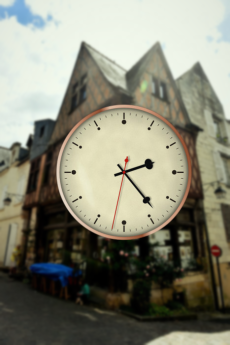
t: 2:23:32
